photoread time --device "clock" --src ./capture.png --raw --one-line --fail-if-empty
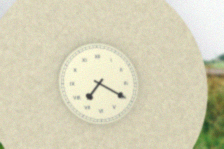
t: 7:20
